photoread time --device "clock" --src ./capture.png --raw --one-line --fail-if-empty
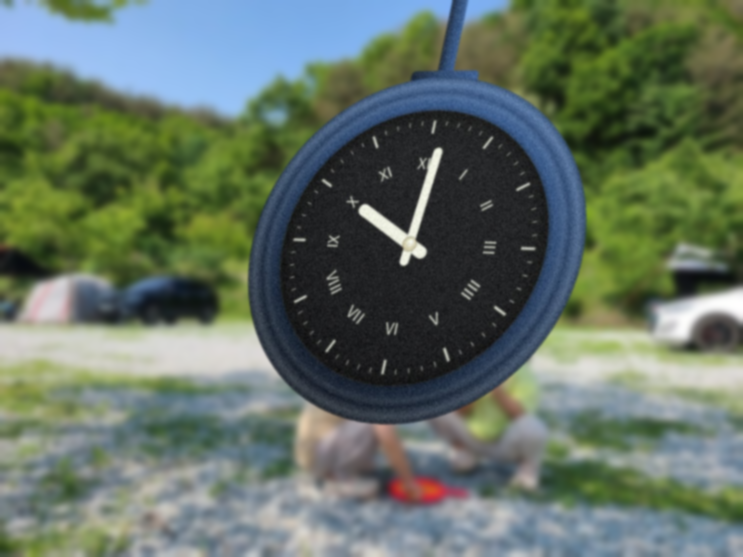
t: 10:01
